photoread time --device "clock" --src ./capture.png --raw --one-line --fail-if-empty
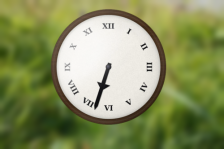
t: 6:33
